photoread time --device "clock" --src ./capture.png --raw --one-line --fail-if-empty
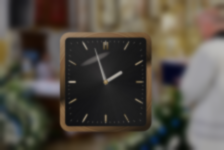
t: 1:57
